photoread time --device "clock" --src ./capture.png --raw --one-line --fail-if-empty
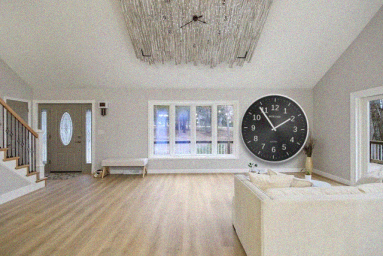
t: 1:54
